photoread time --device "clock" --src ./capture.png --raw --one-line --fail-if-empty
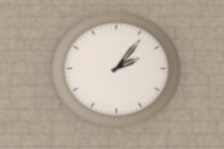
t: 2:06
